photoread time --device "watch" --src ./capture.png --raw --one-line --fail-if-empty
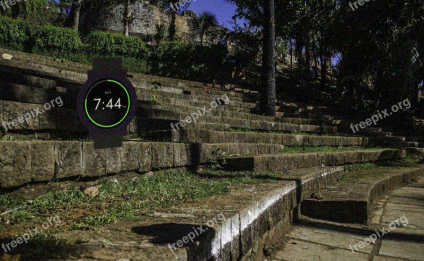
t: 7:44
